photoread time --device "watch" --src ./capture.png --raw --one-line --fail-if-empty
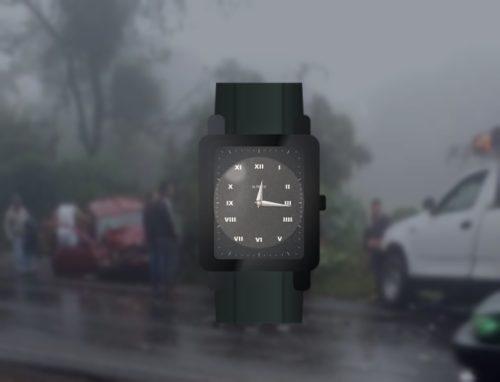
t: 12:16
